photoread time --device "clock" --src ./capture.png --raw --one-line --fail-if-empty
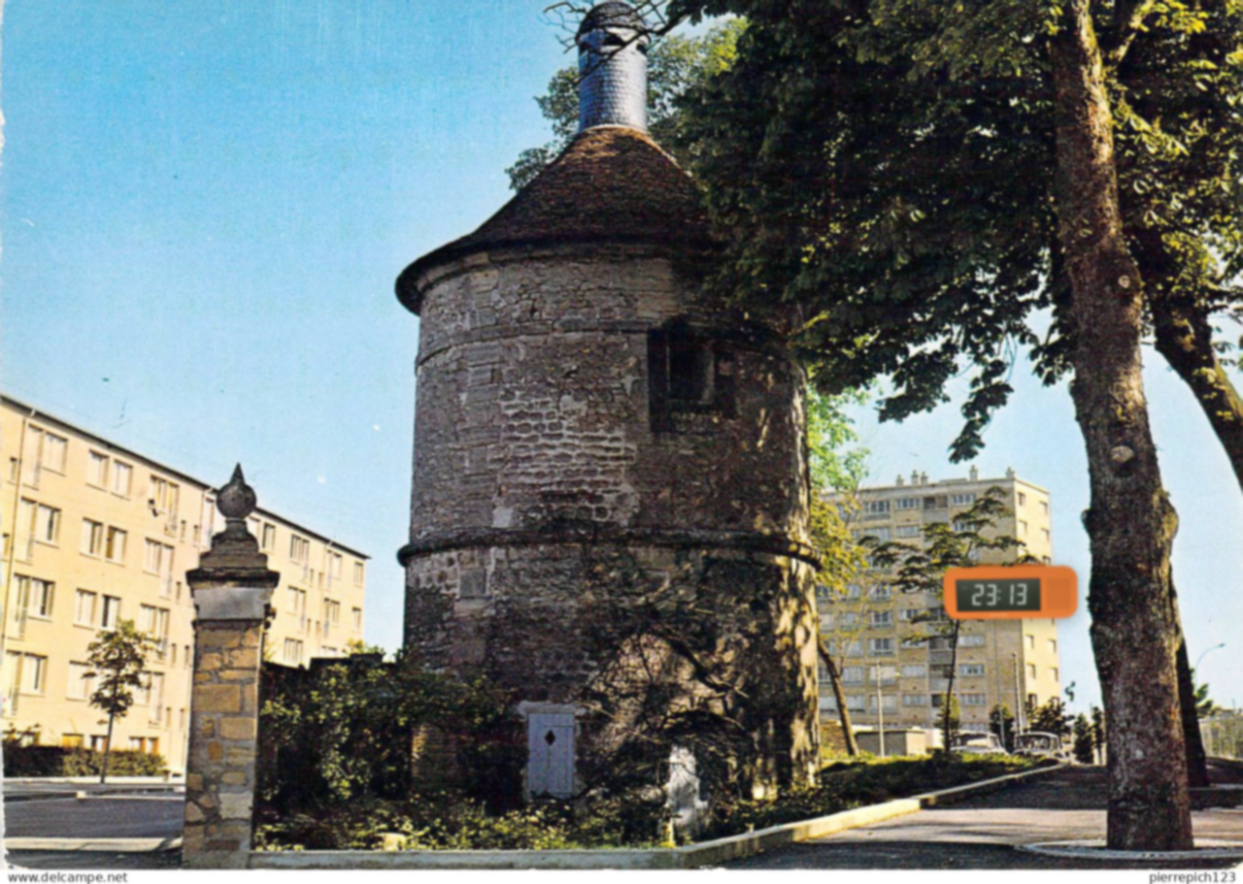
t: 23:13
